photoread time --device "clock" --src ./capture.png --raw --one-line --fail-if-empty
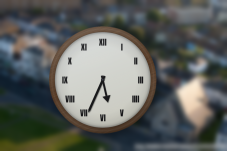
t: 5:34
